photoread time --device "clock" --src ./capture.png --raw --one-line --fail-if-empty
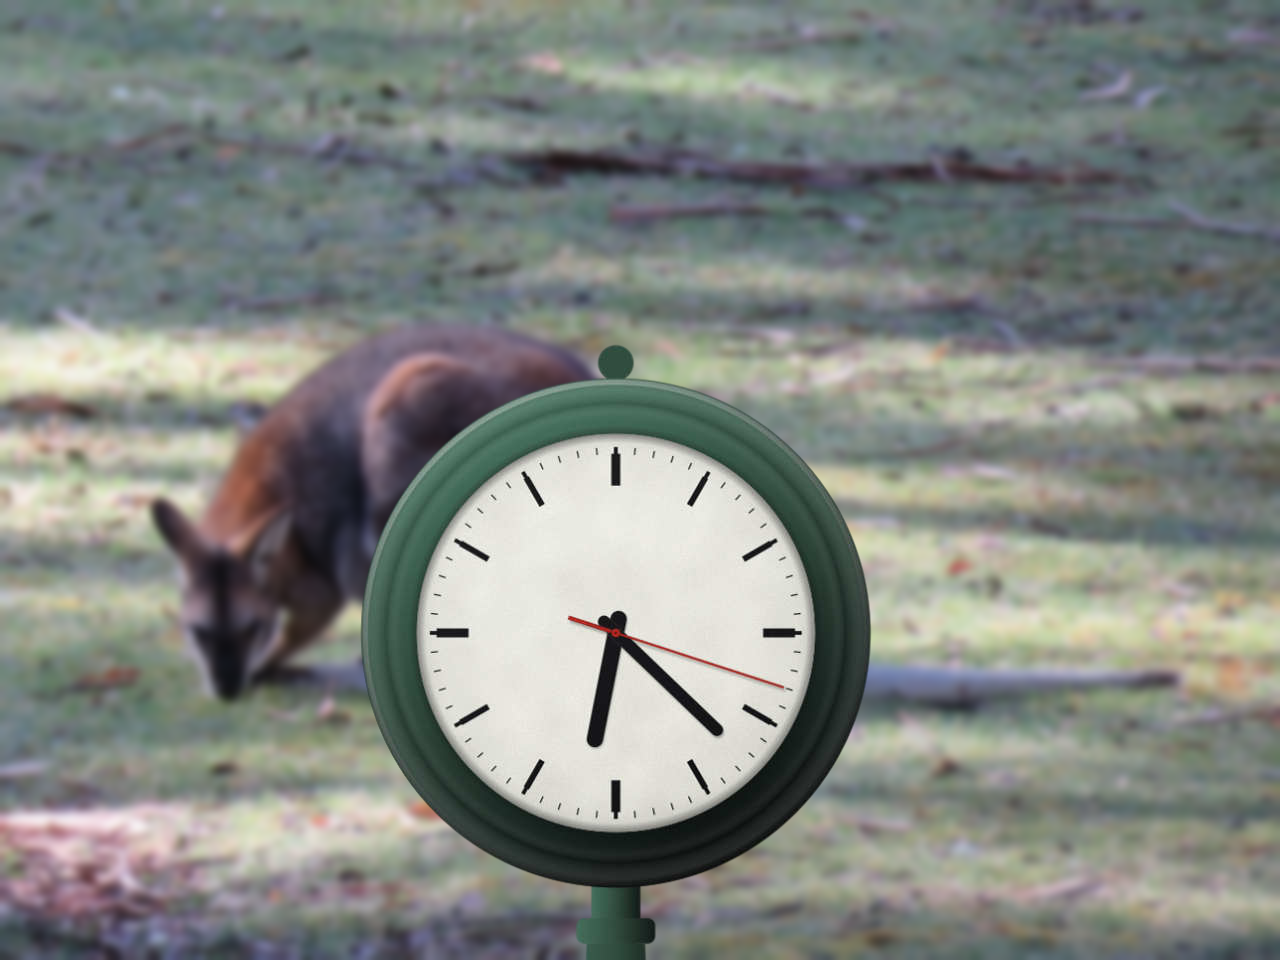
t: 6:22:18
